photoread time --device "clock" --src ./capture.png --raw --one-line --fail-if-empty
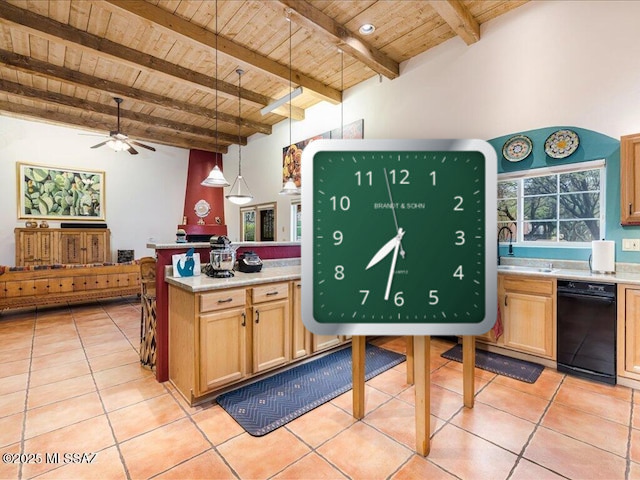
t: 7:31:58
